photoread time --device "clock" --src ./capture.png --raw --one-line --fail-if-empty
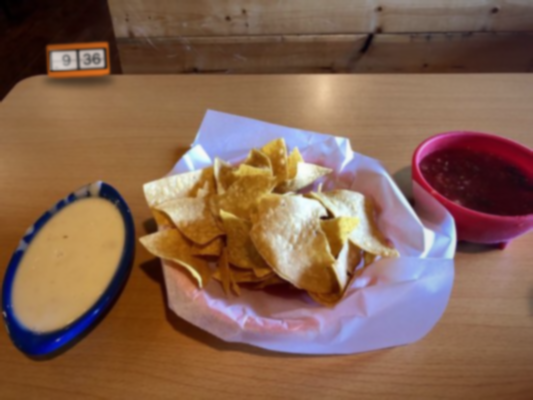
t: 9:36
